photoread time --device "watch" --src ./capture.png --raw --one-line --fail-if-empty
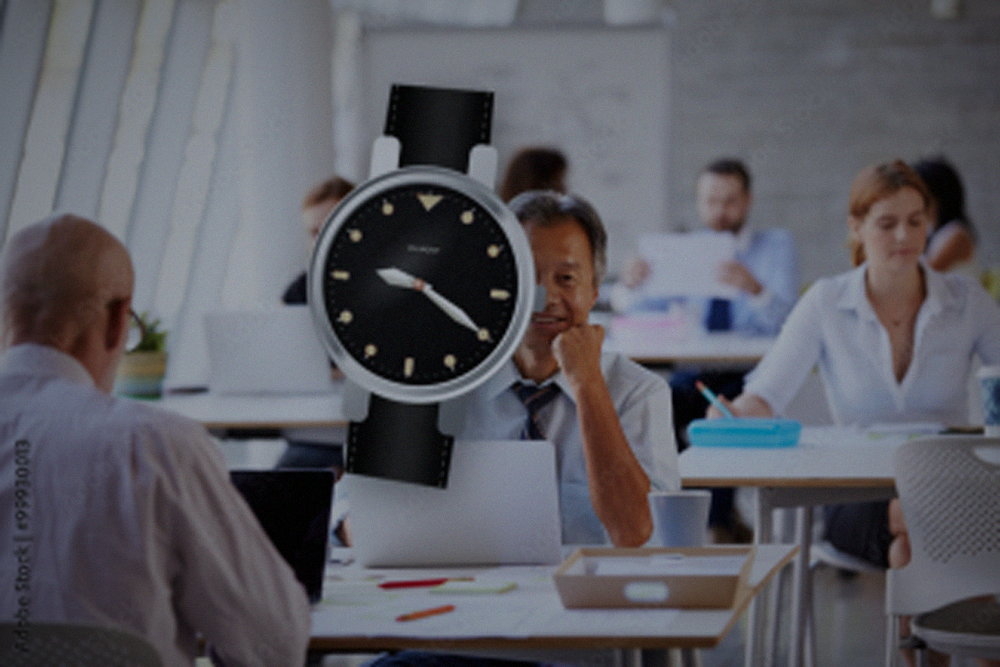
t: 9:20
